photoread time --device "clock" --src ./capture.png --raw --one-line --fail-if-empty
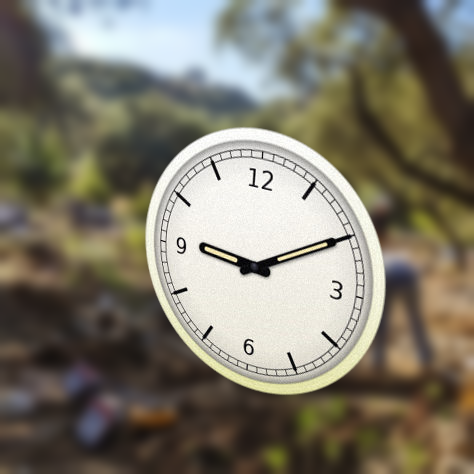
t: 9:10
